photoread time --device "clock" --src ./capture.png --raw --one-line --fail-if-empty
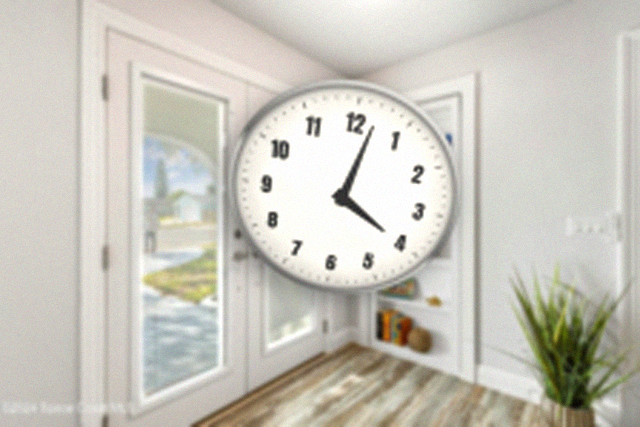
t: 4:02
